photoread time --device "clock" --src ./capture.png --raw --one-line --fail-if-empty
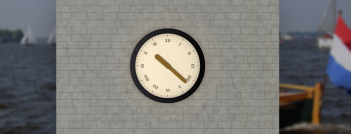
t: 10:22
